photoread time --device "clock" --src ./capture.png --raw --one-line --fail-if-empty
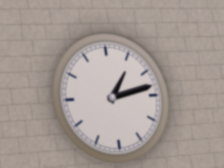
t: 1:13
